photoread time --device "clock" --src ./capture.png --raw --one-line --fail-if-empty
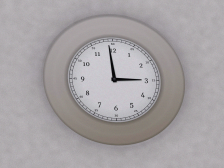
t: 2:59
